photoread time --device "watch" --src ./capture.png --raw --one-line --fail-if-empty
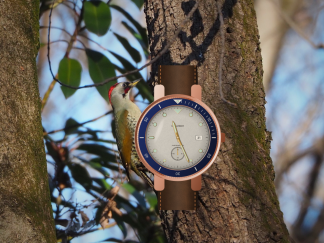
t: 11:26
